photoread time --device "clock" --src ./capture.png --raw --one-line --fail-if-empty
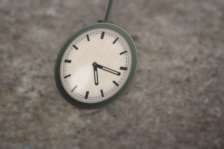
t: 5:17
